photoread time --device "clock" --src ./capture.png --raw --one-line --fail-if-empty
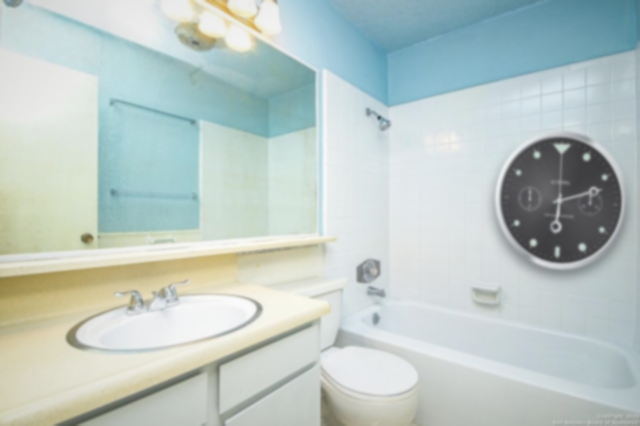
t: 6:12
